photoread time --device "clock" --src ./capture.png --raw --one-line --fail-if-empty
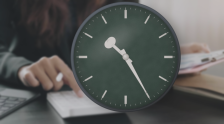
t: 10:25
